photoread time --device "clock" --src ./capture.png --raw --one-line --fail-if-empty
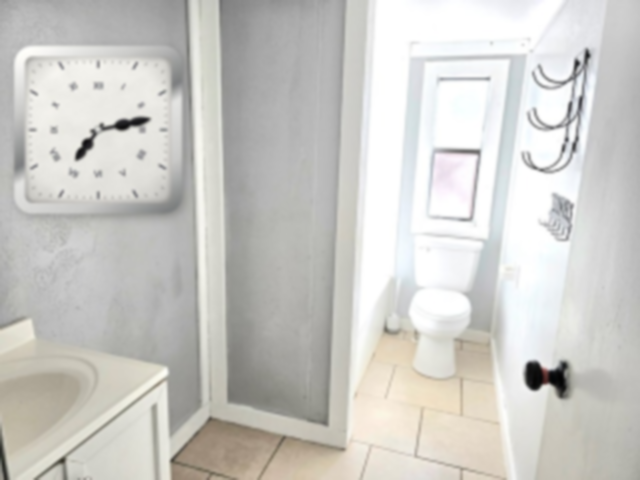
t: 7:13
